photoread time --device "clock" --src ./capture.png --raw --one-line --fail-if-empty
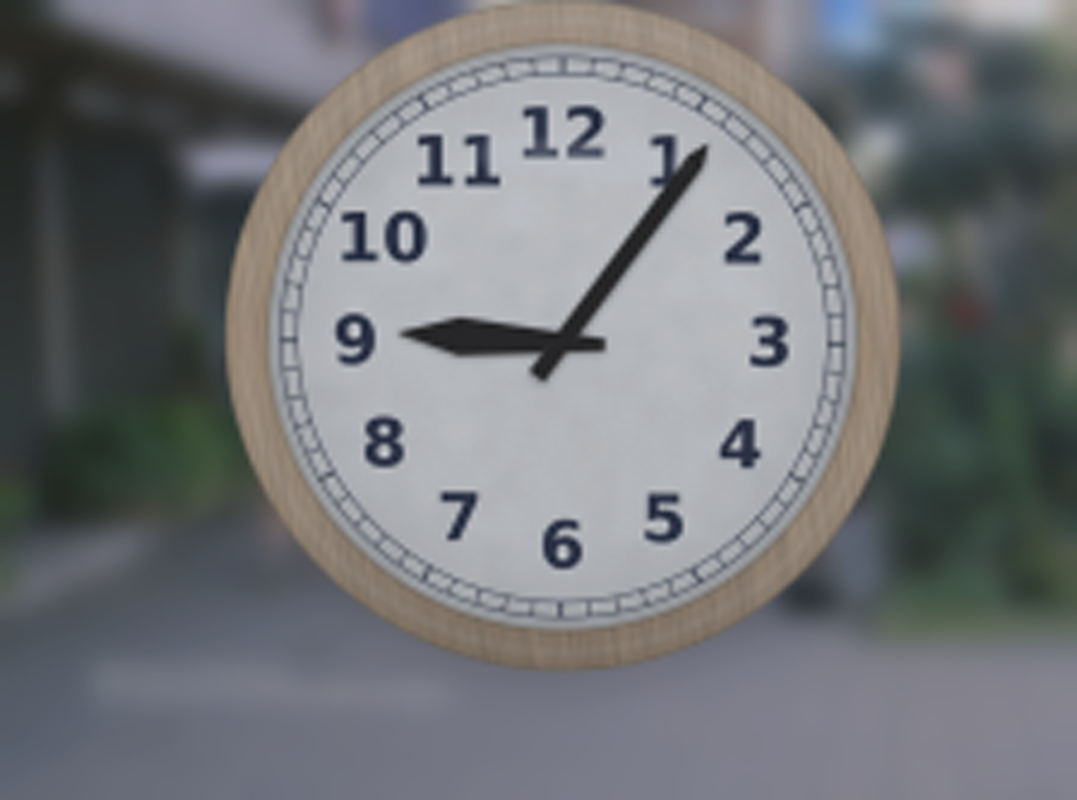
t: 9:06
